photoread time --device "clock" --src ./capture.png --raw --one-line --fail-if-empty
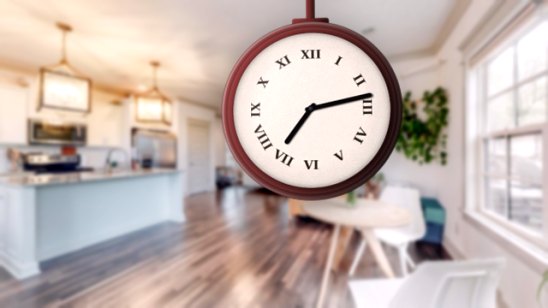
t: 7:13
